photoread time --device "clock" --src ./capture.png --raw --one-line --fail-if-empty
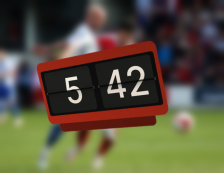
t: 5:42
